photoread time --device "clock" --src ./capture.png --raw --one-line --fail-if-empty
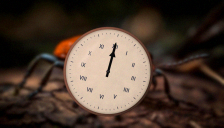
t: 12:00
